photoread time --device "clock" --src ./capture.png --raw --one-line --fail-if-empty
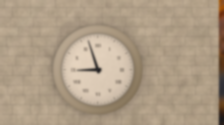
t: 8:57
